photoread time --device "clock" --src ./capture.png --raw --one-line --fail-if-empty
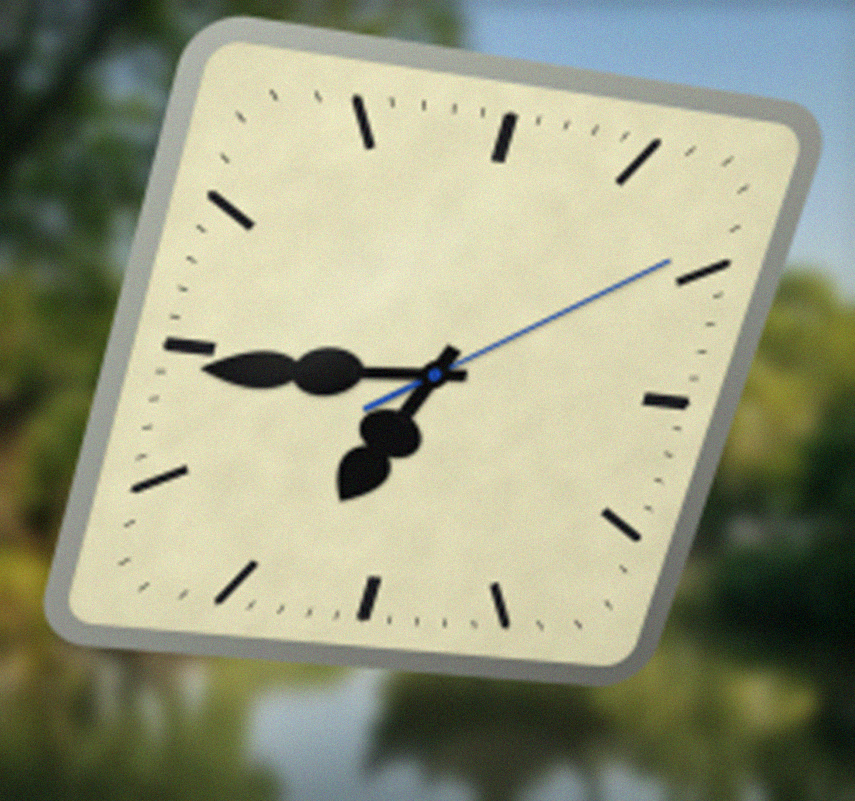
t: 6:44:09
